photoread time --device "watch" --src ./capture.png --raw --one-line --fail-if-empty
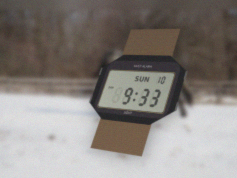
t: 9:33
